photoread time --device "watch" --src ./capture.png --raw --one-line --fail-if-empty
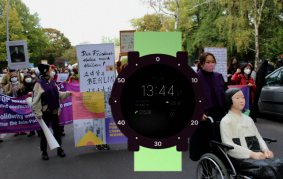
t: 13:44
